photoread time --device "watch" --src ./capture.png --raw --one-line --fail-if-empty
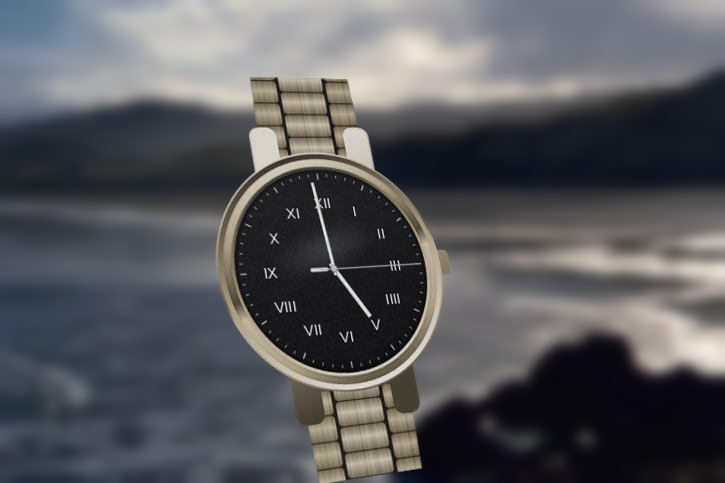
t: 4:59:15
